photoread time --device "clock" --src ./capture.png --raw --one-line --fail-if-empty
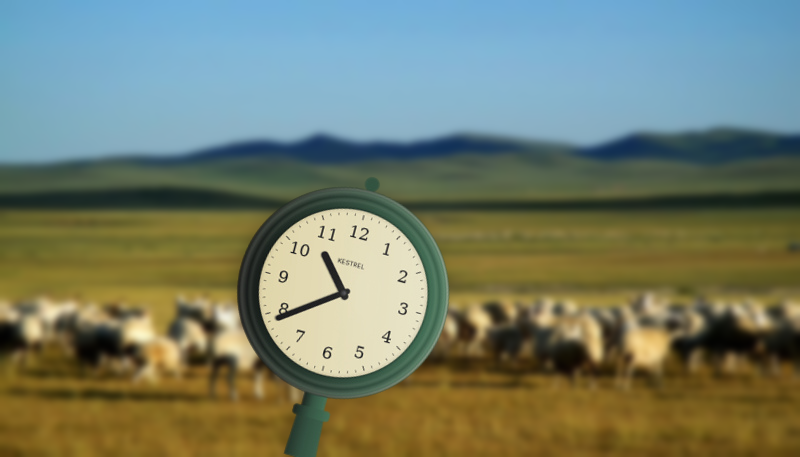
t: 10:39
